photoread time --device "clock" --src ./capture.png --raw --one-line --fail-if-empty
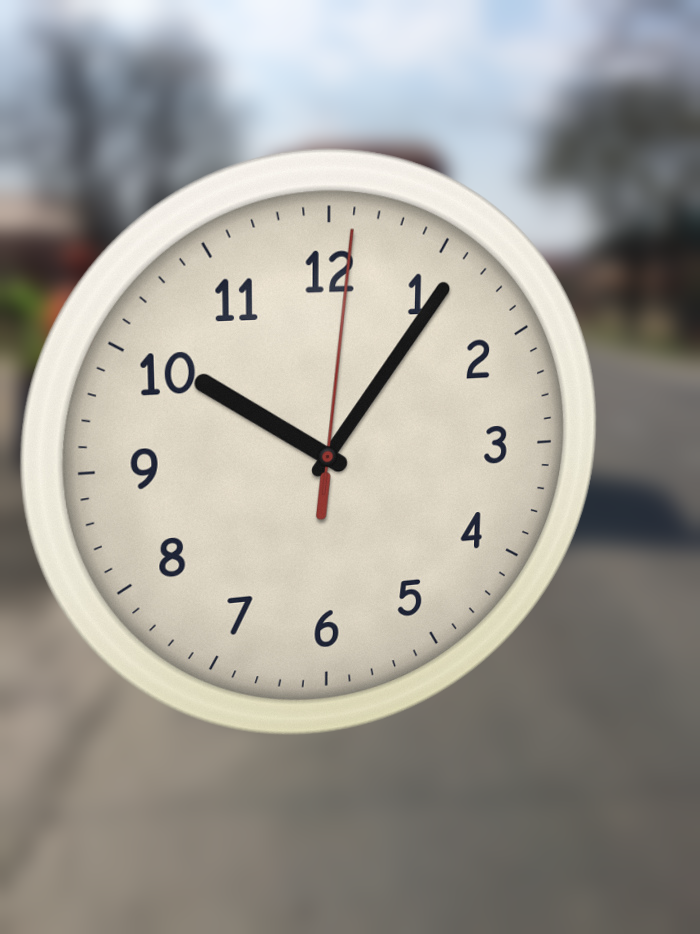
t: 10:06:01
